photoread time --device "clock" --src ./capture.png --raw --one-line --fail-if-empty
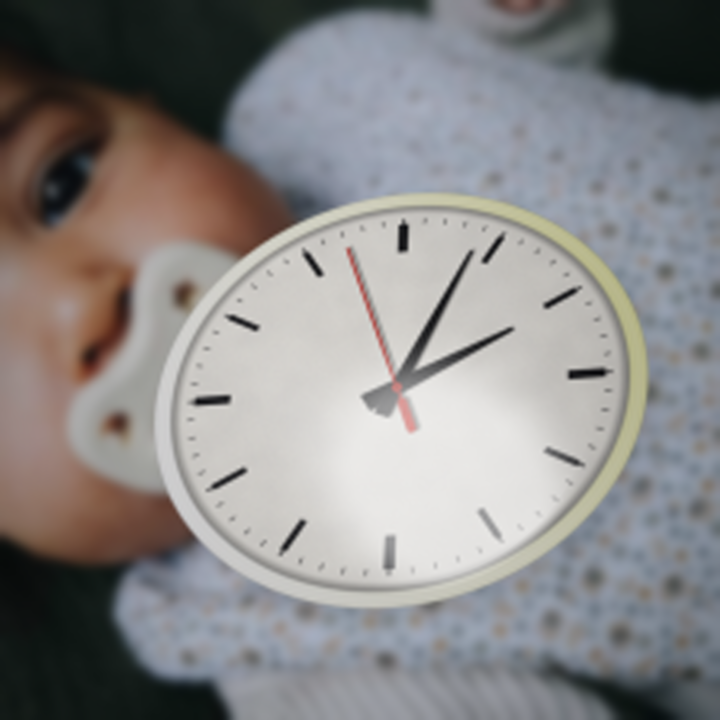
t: 2:03:57
